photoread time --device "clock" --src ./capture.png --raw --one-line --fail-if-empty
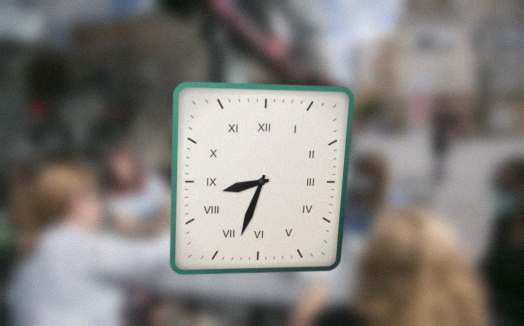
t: 8:33
